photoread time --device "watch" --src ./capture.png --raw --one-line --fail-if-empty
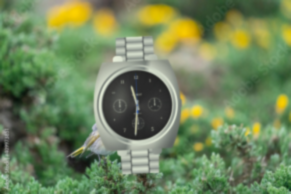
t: 11:31
